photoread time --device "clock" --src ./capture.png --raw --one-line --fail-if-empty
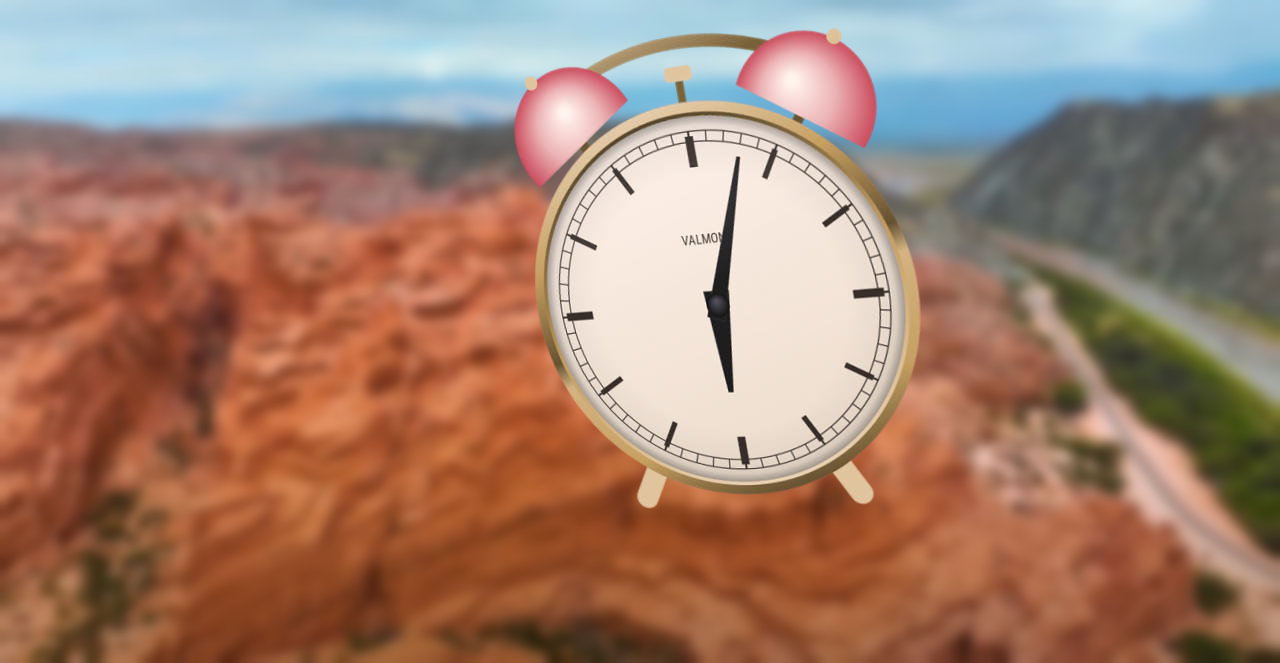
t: 6:03
